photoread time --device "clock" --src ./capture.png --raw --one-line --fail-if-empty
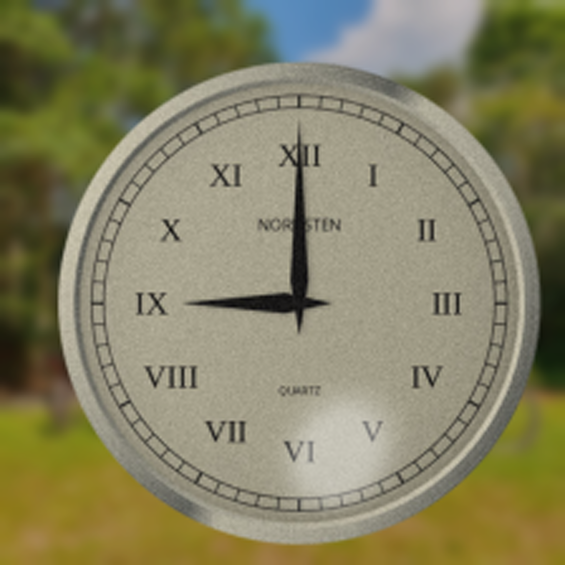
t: 9:00
